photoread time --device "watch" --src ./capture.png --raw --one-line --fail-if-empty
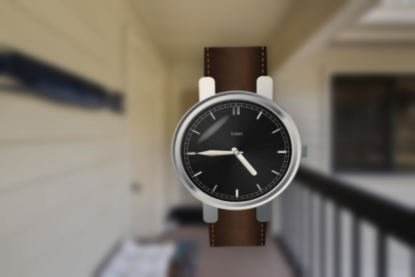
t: 4:45
